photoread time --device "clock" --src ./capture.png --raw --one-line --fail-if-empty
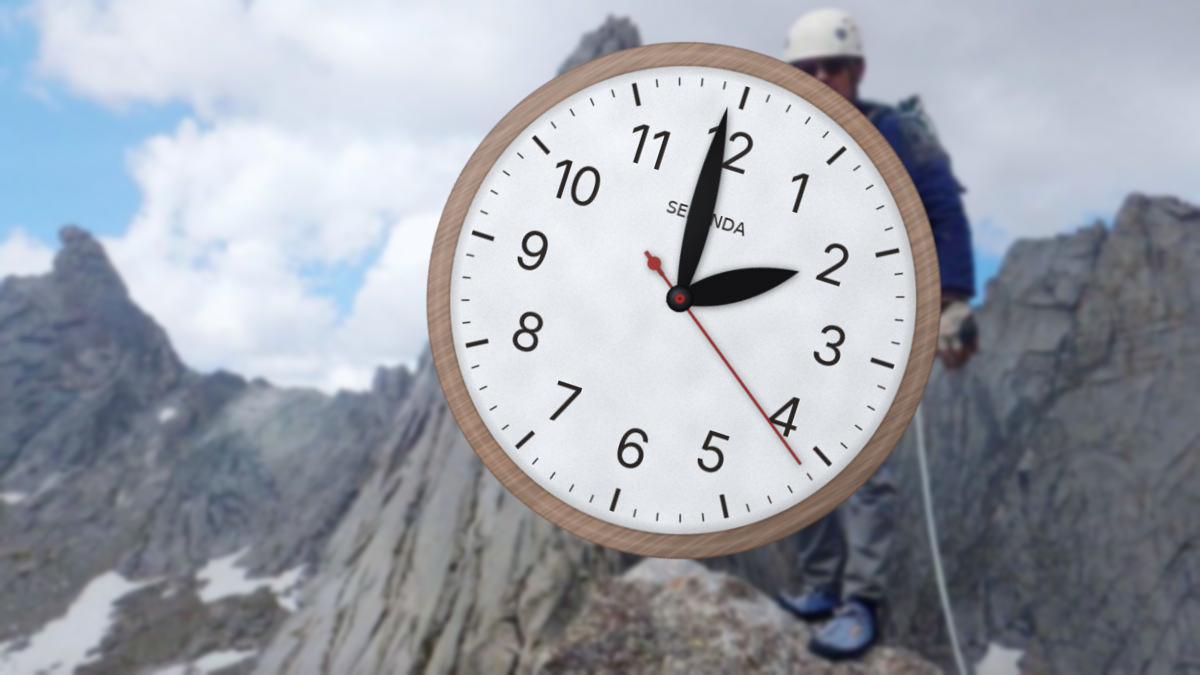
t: 1:59:21
